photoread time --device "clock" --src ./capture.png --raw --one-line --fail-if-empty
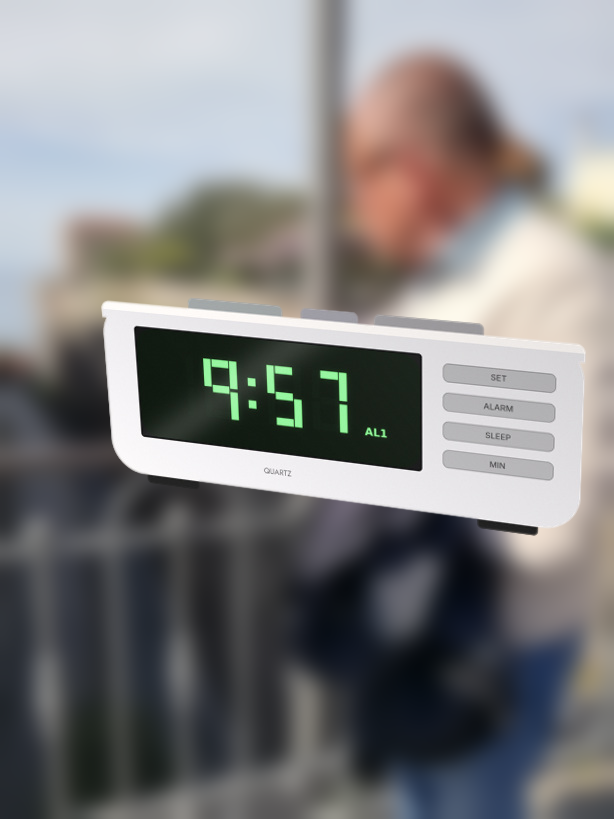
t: 9:57
